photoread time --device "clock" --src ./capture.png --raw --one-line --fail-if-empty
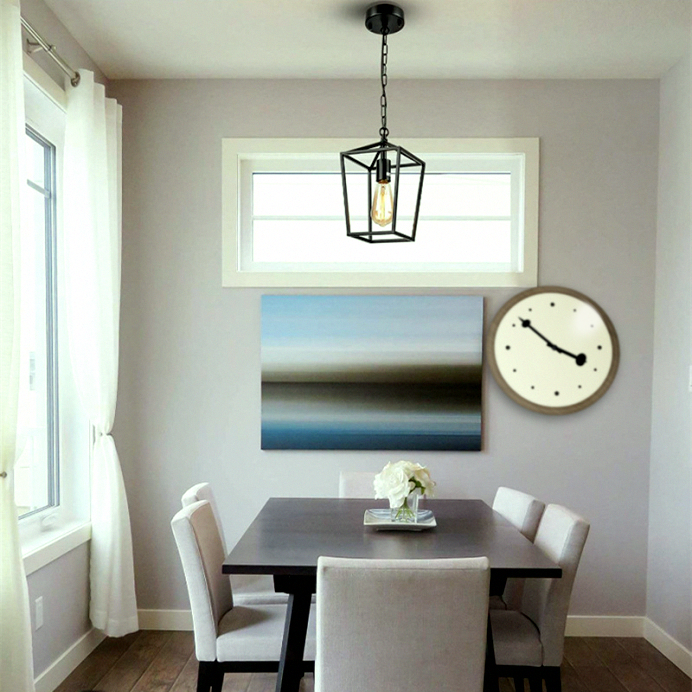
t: 3:52
